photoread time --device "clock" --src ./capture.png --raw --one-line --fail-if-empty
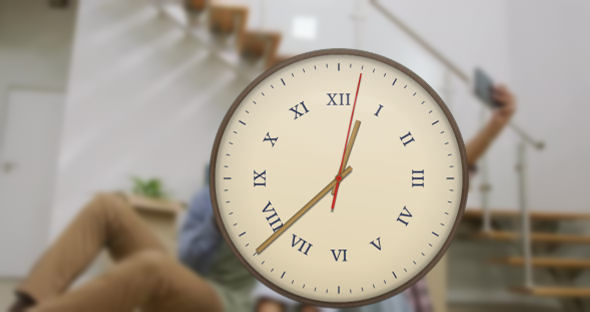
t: 12:38:02
